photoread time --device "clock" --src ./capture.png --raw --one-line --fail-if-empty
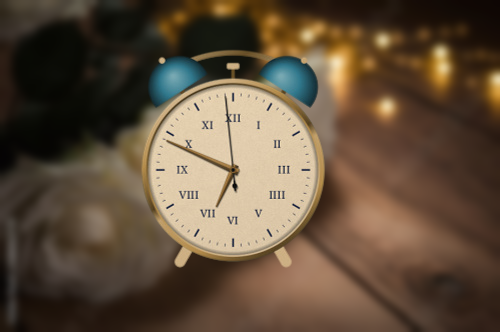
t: 6:48:59
